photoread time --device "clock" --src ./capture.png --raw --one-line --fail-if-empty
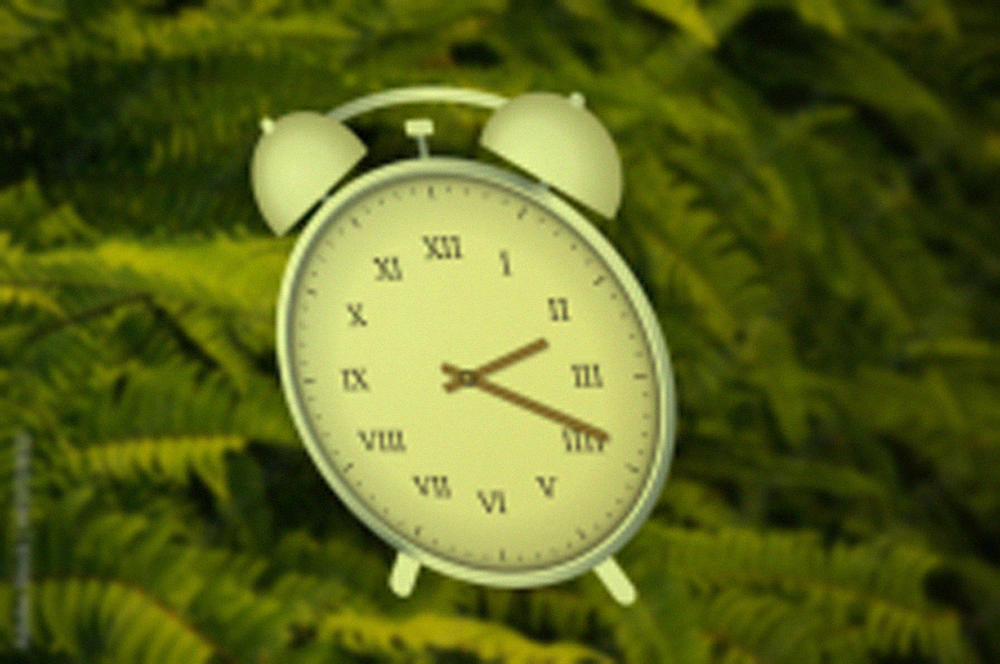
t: 2:19
